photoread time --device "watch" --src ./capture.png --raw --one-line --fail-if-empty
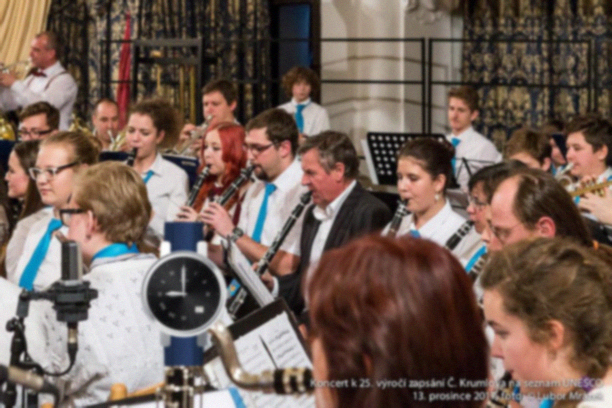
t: 9:00
